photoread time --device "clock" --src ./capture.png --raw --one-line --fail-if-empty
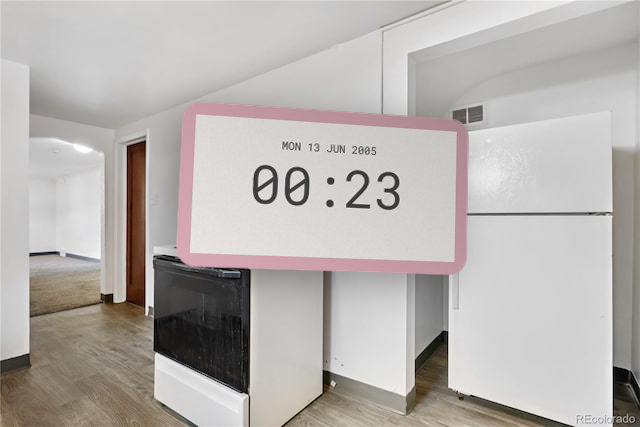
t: 0:23
